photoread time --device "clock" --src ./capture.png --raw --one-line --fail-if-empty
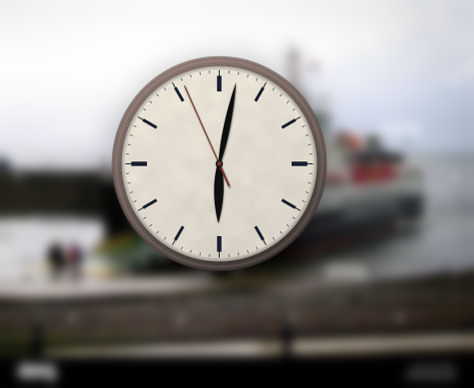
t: 6:01:56
